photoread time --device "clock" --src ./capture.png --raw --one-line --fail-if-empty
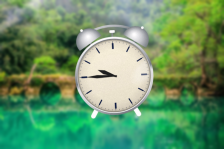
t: 9:45
